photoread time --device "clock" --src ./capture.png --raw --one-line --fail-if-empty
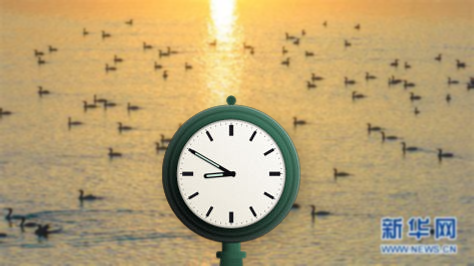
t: 8:50
